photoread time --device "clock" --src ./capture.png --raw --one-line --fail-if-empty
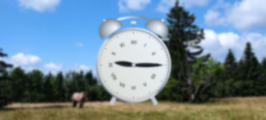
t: 9:15
